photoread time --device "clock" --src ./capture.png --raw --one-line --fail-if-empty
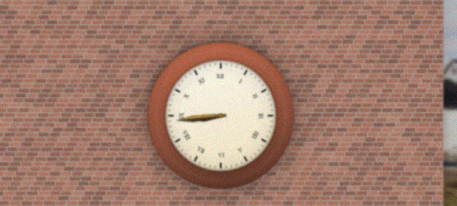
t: 8:44
